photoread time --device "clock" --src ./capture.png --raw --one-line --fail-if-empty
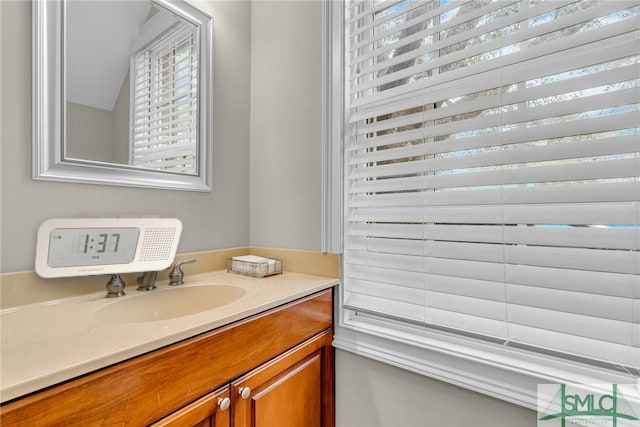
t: 1:37
